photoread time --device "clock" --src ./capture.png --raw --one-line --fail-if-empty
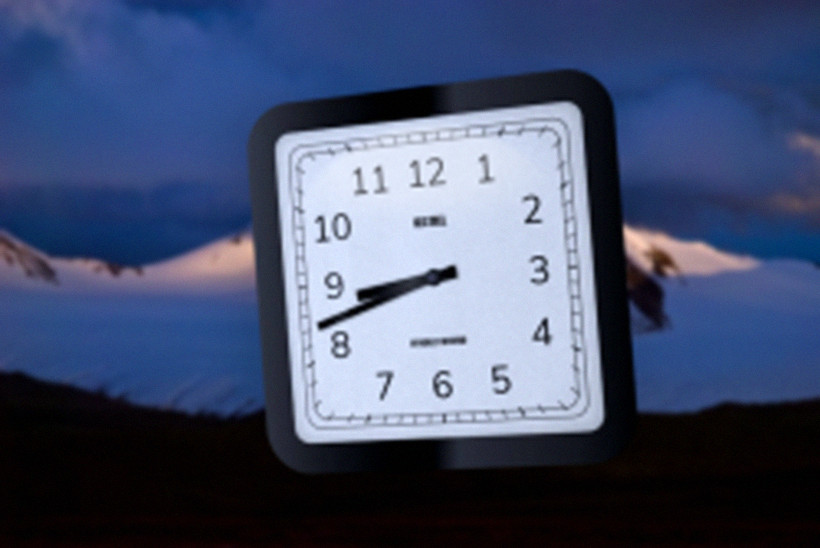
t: 8:42
